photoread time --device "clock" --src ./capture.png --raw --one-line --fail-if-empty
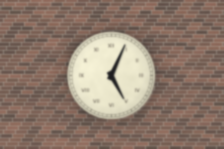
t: 5:04
